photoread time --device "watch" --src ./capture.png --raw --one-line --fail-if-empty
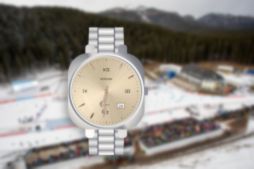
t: 6:31
